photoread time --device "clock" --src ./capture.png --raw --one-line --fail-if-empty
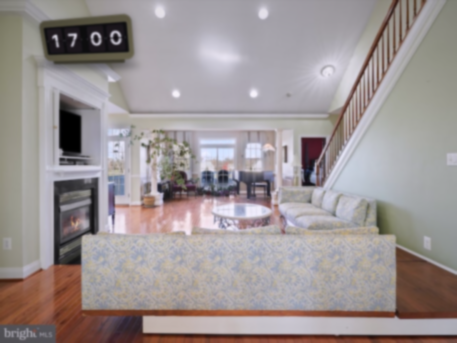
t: 17:00
